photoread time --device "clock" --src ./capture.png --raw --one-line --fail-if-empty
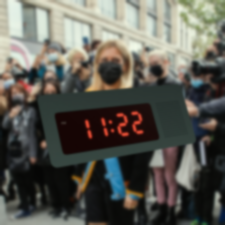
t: 11:22
